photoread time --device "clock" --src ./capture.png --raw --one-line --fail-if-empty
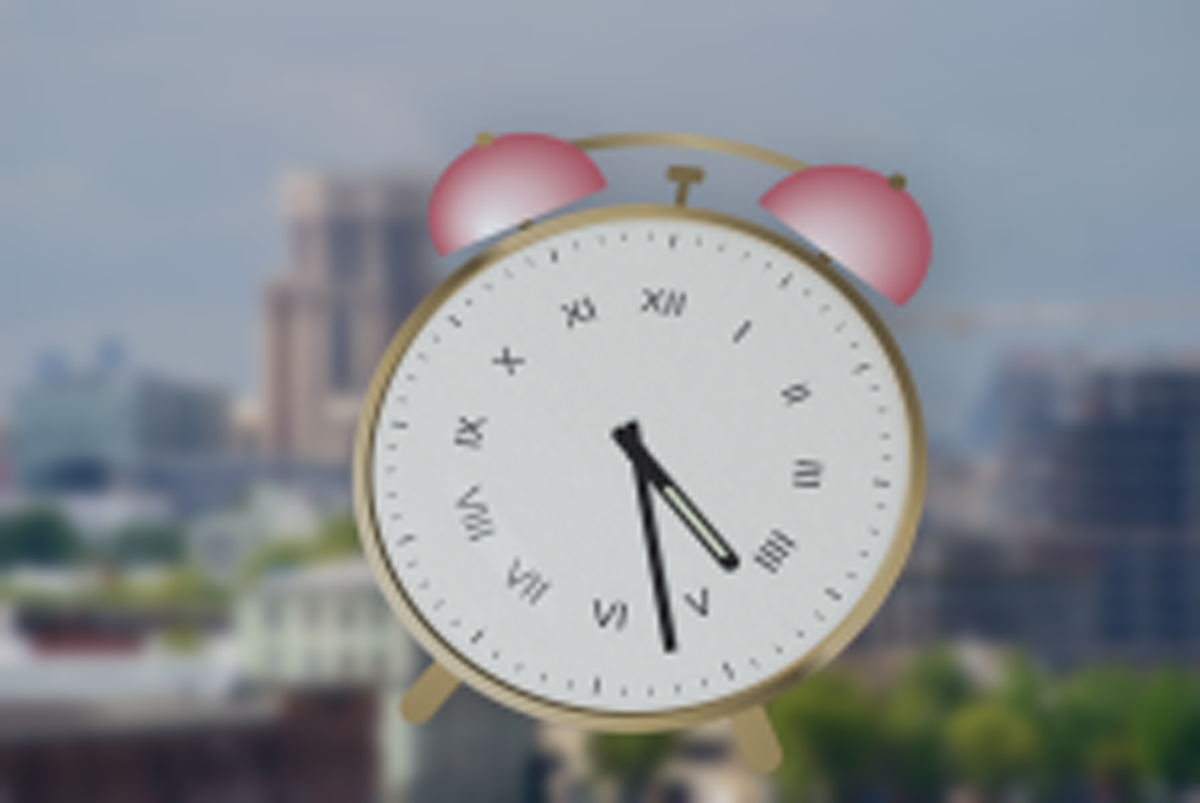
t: 4:27
